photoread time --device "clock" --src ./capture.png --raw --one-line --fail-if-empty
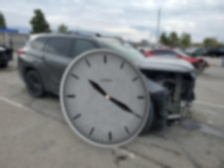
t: 10:20
